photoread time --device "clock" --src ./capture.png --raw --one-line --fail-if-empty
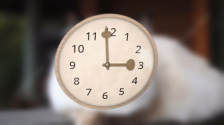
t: 2:59
